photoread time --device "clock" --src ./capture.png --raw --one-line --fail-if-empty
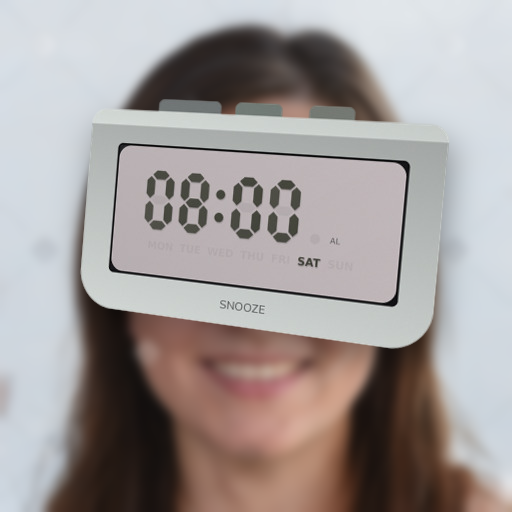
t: 8:00
